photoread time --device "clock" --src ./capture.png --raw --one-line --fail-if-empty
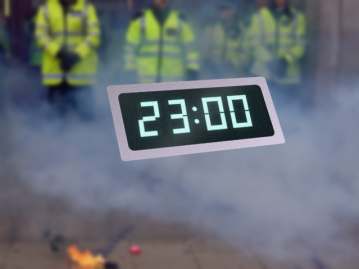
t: 23:00
